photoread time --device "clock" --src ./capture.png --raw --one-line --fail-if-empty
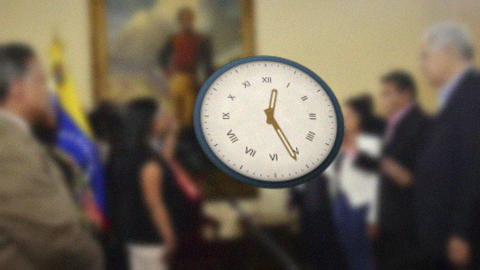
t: 12:26
